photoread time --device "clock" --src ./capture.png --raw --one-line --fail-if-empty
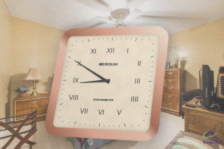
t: 8:50
